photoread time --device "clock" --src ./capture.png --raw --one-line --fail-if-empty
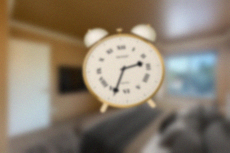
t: 2:34
